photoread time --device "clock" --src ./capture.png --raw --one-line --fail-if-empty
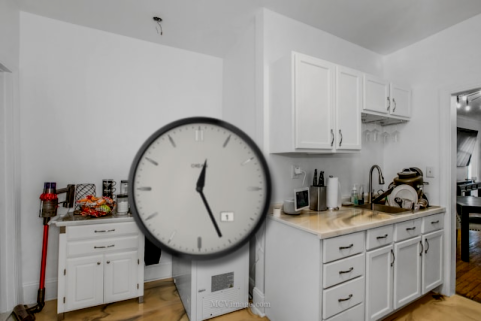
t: 12:26
